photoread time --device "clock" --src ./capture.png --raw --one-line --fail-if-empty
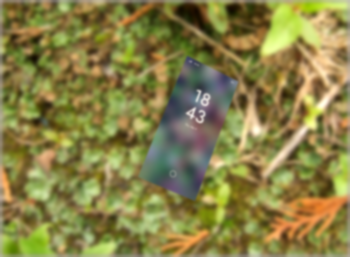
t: 18:43
